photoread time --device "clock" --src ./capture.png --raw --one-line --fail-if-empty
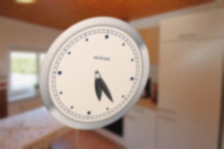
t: 5:23
